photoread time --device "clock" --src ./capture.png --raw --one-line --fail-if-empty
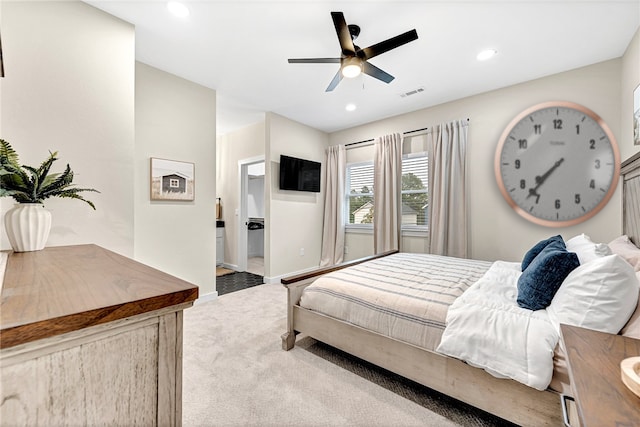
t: 7:37
